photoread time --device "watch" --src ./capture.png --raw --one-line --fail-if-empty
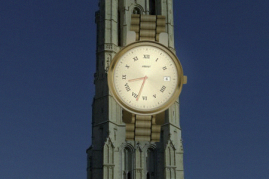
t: 8:33
